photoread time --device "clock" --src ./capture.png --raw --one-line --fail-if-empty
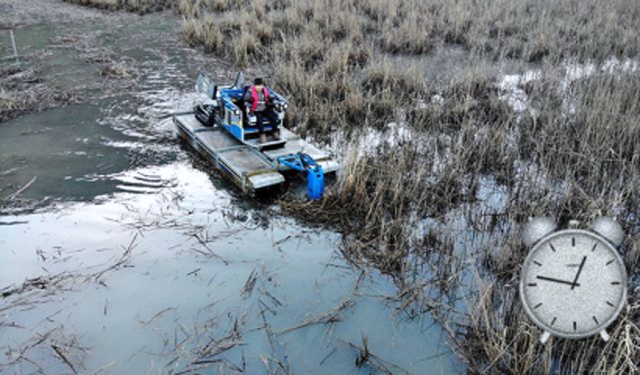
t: 12:47
